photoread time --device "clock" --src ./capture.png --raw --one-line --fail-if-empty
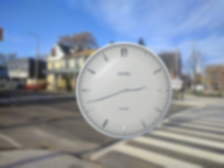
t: 2:42
